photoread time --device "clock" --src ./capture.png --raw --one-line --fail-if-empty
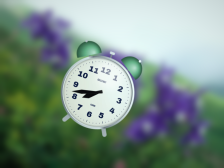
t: 7:42
